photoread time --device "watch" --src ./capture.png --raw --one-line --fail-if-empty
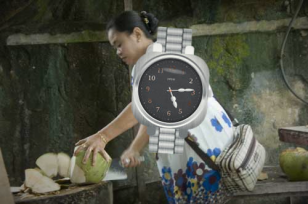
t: 5:14
